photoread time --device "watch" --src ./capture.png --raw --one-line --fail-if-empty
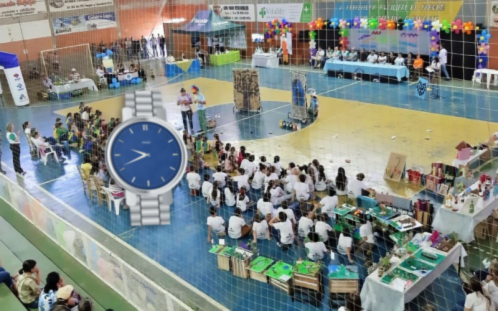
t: 9:41
